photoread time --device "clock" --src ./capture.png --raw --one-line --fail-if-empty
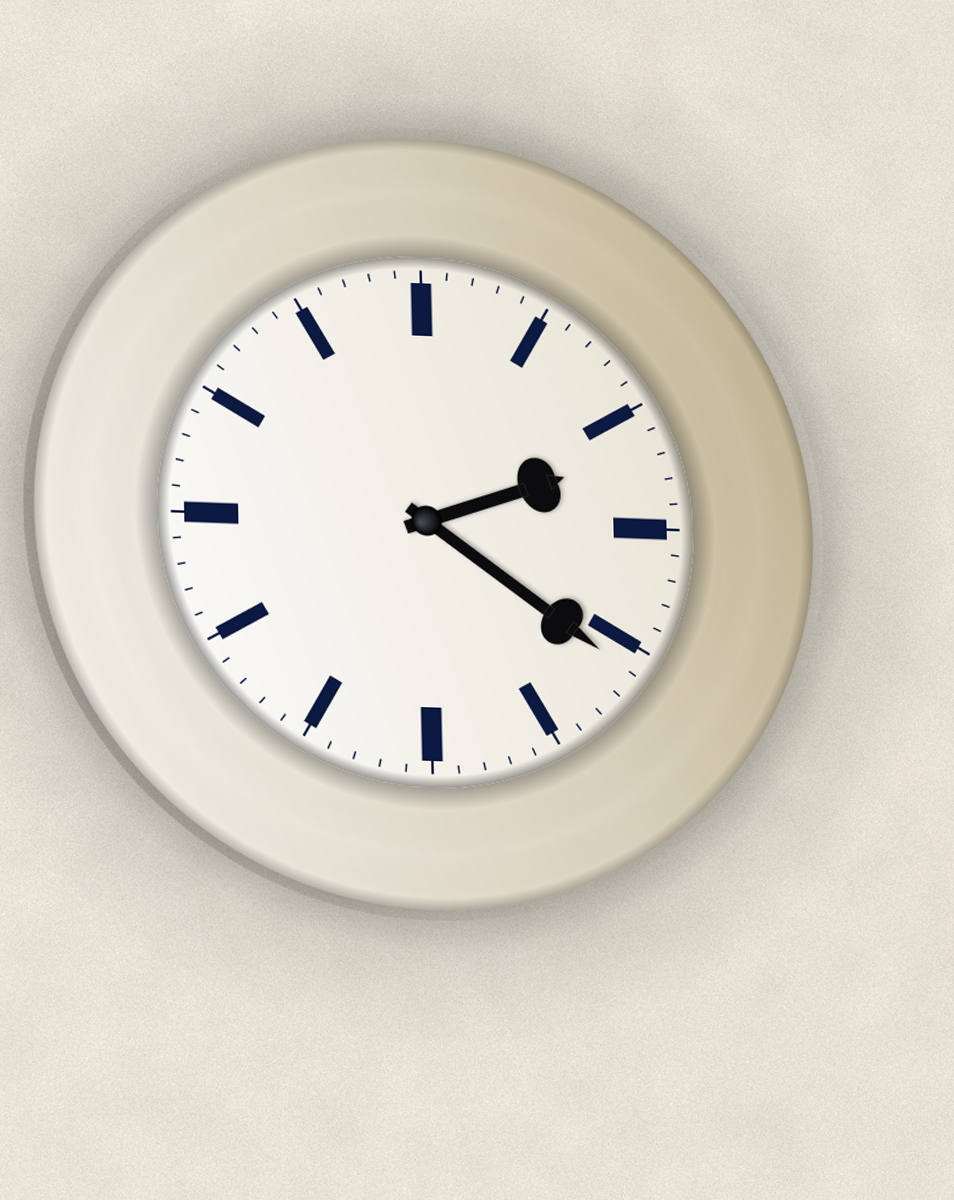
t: 2:21
